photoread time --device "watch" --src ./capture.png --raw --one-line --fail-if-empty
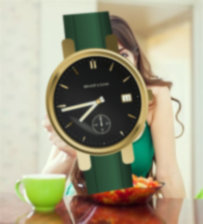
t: 7:44
